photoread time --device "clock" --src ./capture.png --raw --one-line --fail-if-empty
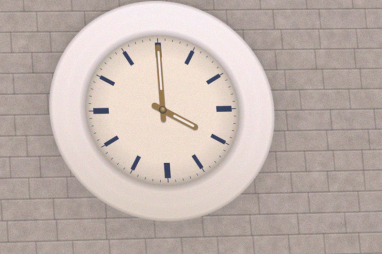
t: 4:00
